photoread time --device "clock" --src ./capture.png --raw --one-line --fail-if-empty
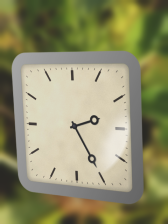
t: 2:25
